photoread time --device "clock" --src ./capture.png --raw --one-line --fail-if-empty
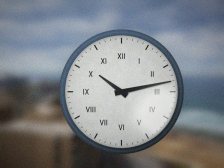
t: 10:13
